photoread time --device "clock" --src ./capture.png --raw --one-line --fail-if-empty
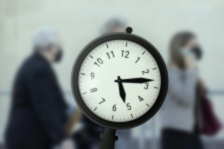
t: 5:13
